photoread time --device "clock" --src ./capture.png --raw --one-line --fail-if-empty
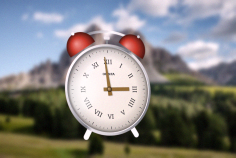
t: 2:59
